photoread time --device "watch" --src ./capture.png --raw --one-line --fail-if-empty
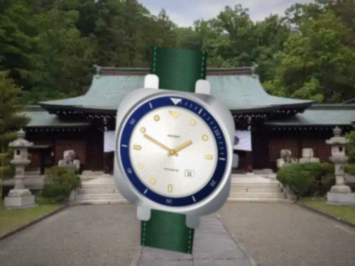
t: 1:49
